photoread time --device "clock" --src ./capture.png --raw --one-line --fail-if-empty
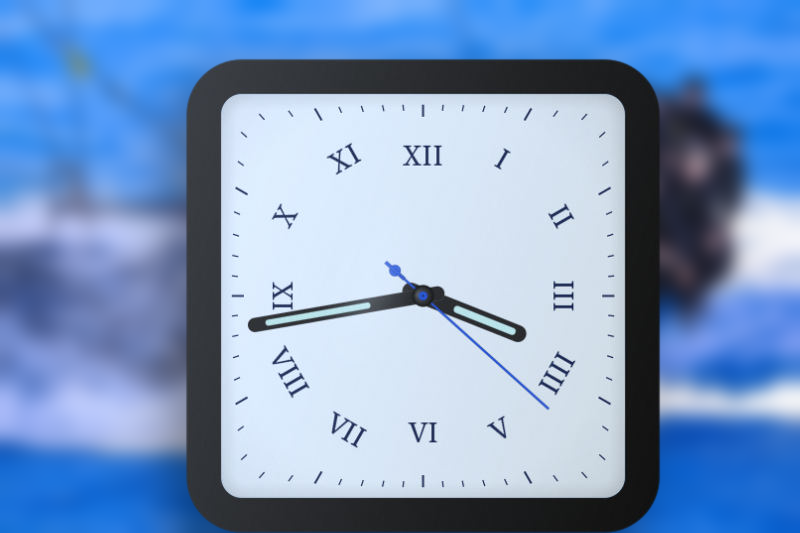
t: 3:43:22
